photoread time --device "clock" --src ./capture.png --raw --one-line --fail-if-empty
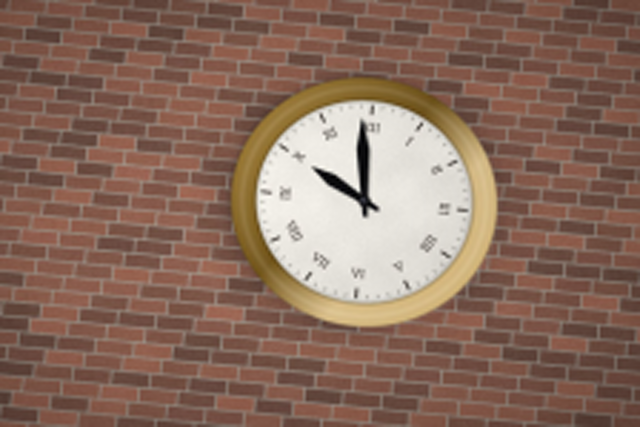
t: 9:59
